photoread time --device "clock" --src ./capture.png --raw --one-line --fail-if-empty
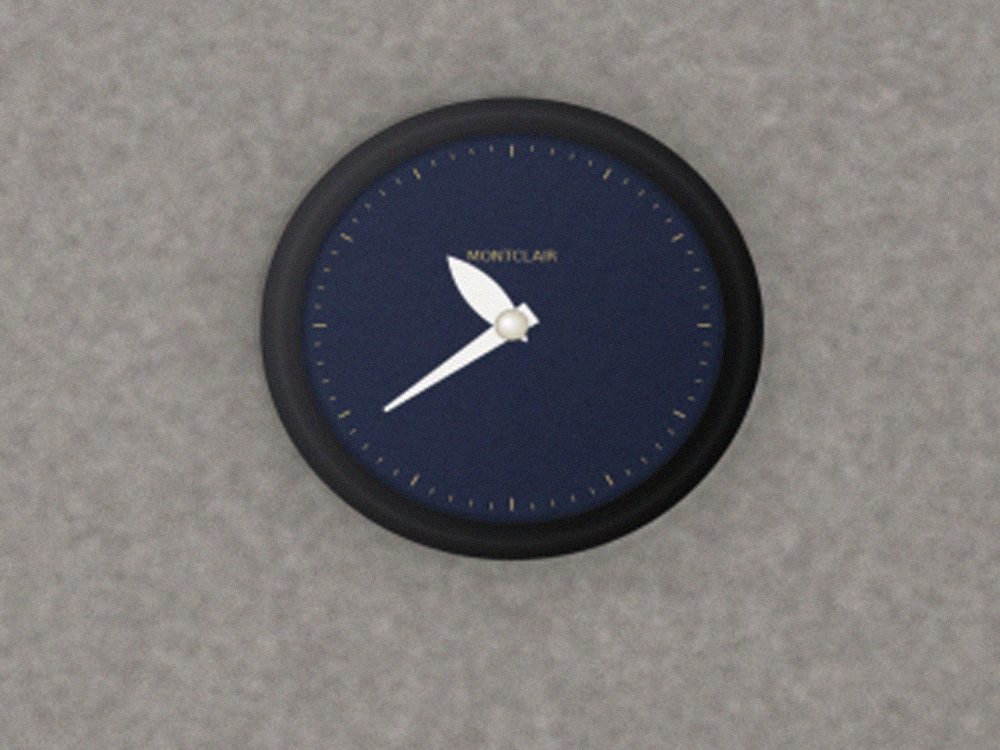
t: 10:39
